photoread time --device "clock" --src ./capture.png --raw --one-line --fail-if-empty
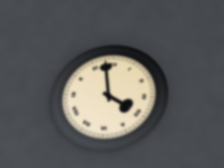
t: 3:58
